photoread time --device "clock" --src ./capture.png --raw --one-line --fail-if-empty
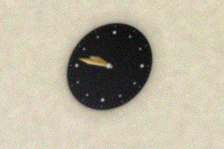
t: 9:47
